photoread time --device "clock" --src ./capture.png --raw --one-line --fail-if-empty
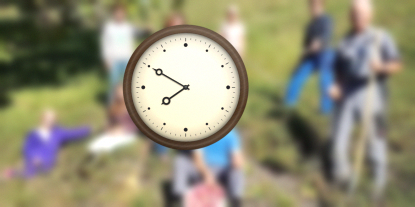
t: 7:50
